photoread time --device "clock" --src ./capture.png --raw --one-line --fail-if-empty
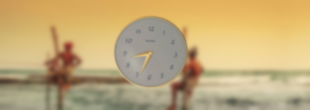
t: 8:34
